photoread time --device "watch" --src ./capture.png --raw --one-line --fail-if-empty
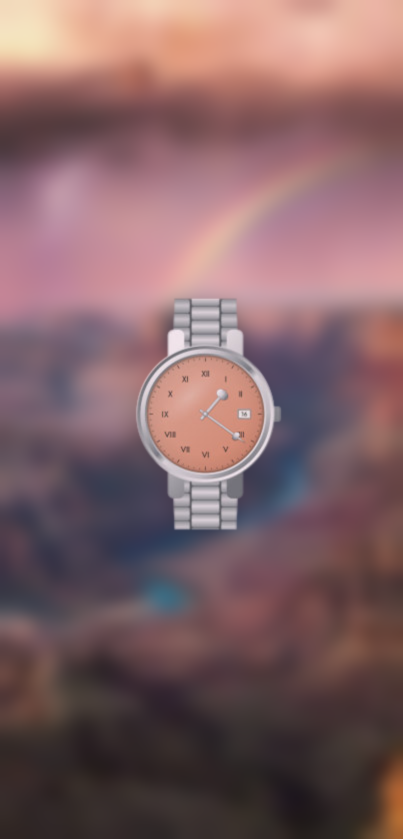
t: 1:21
